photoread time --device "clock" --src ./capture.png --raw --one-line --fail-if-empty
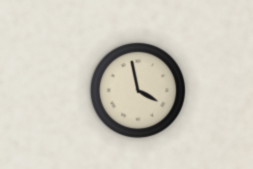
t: 3:58
